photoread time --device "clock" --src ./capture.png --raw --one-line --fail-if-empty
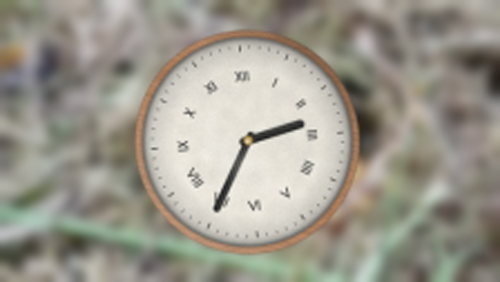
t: 2:35
